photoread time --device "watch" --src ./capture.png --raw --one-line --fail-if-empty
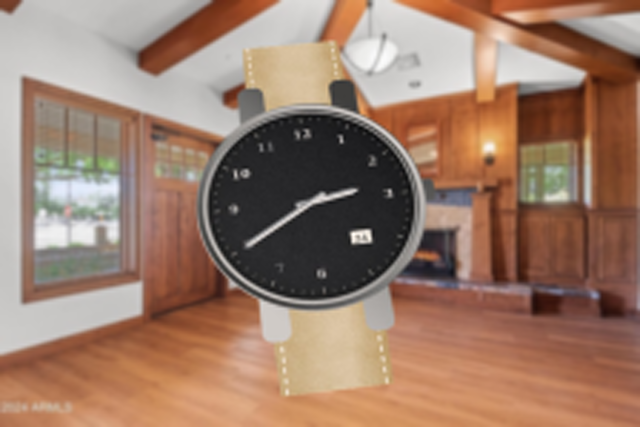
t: 2:40
